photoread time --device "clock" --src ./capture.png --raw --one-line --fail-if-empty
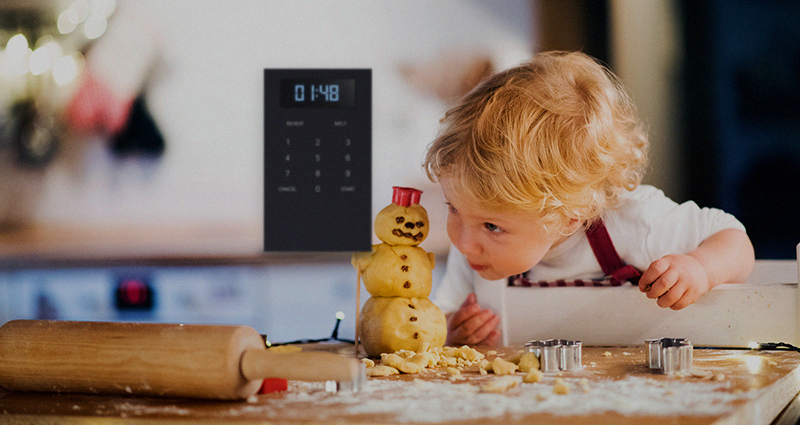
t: 1:48
